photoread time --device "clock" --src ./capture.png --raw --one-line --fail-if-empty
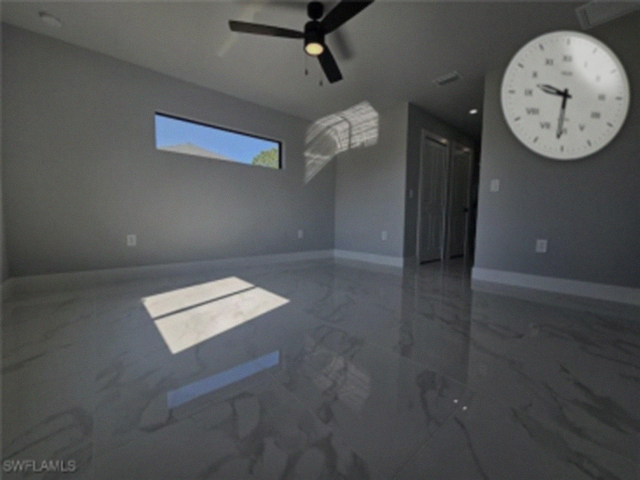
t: 9:31
